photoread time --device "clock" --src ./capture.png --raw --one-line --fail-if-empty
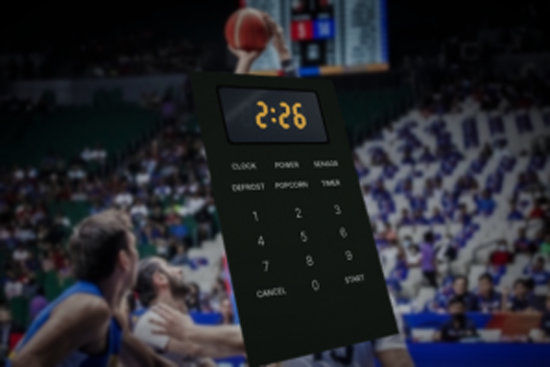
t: 2:26
